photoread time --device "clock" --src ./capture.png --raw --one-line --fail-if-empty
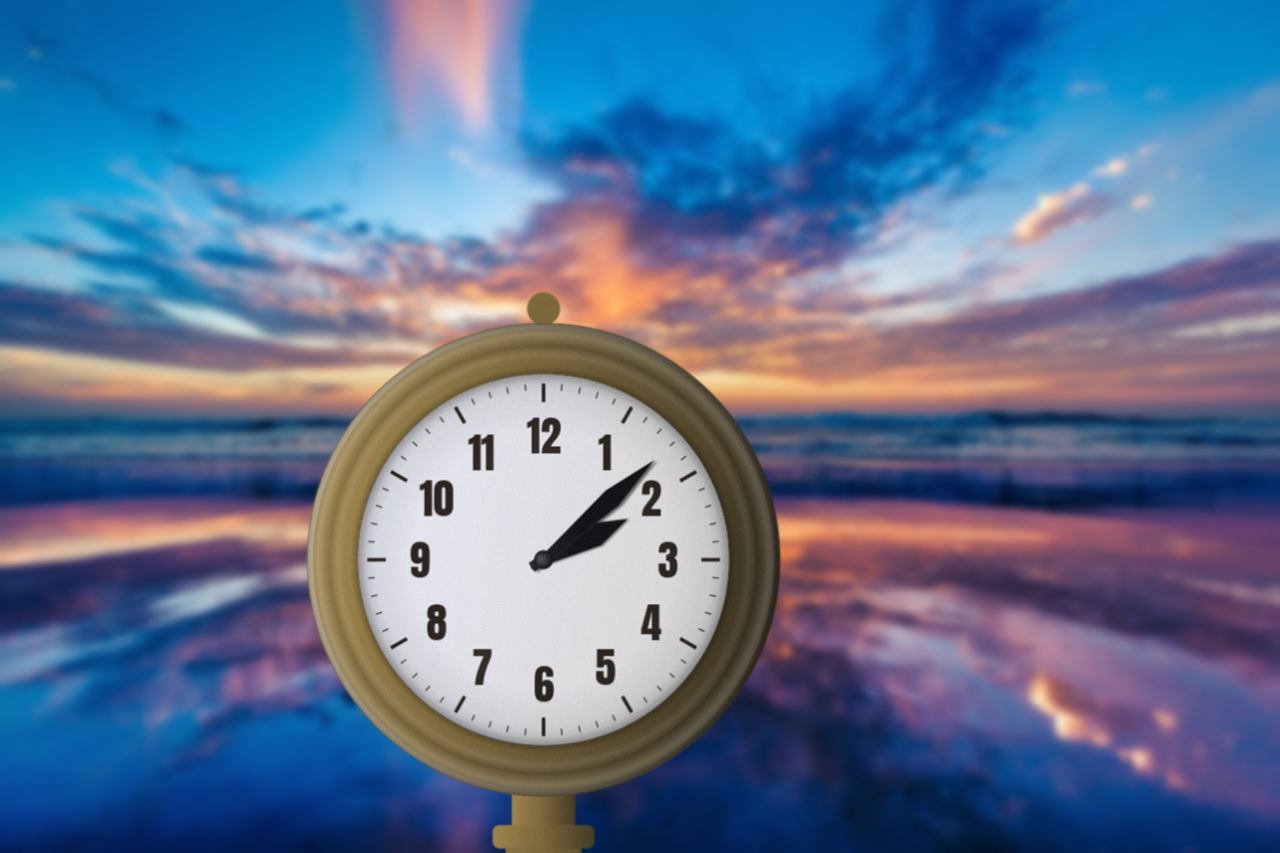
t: 2:08
